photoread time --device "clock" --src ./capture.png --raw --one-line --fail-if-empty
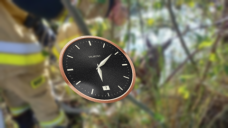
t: 6:09
